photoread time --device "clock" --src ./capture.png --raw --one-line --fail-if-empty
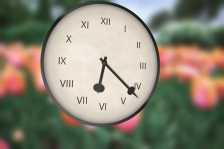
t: 6:22
